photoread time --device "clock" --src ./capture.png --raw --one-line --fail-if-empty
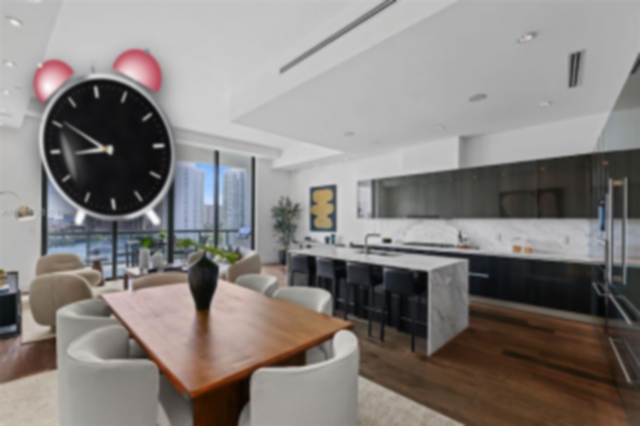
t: 8:51
